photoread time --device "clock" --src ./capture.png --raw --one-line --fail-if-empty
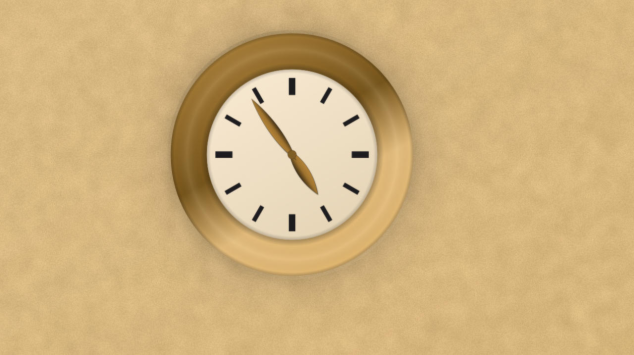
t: 4:54
